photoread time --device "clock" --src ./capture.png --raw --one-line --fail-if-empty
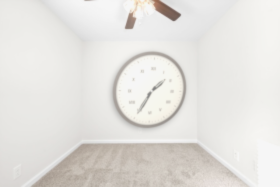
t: 1:35
